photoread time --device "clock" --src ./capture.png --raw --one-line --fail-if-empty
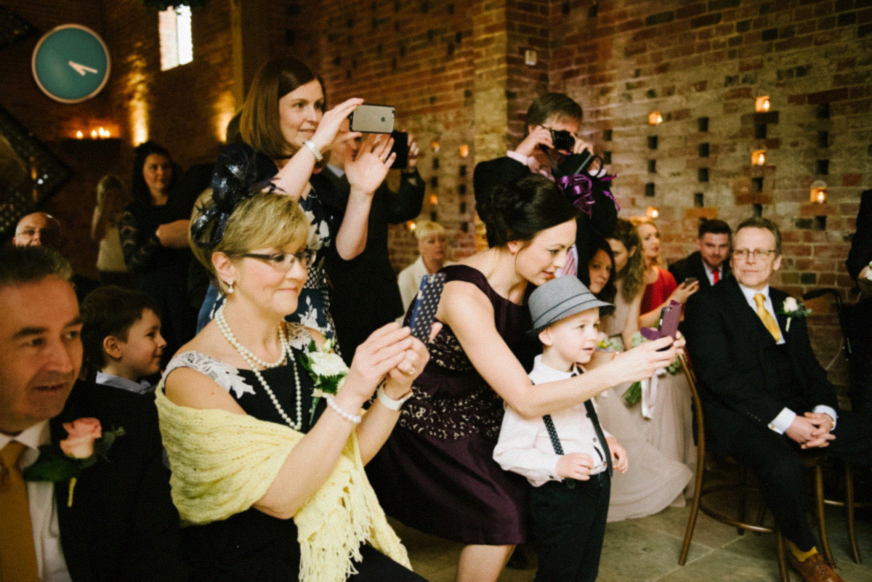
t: 4:18
